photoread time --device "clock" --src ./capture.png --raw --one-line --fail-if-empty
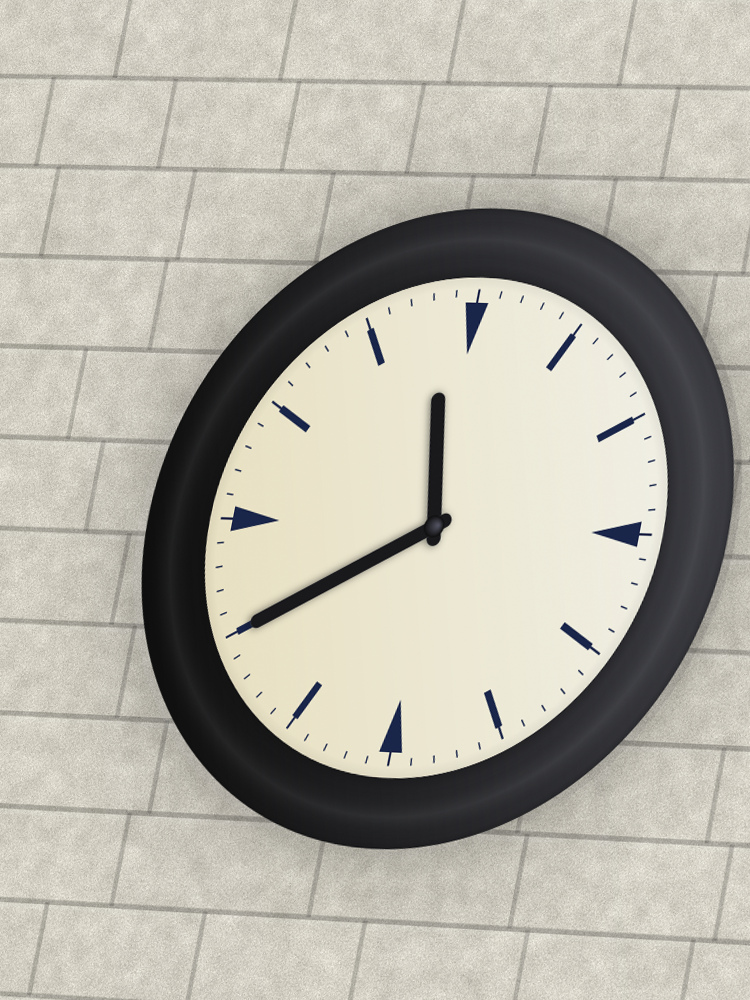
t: 11:40
